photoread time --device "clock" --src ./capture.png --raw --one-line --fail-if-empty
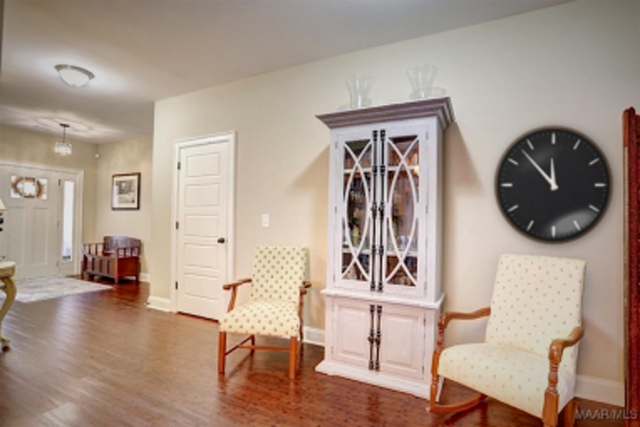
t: 11:53
